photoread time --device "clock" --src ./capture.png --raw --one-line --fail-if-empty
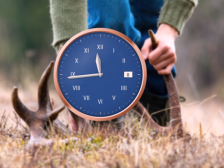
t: 11:44
